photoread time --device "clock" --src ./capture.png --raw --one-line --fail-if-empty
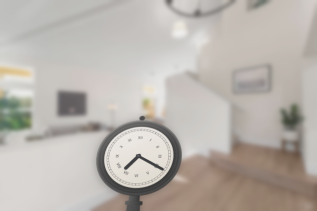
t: 7:20
